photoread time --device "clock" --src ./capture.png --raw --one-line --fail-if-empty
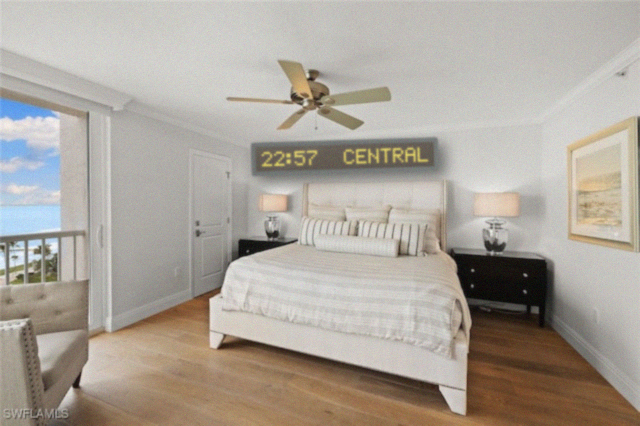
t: 22:57
